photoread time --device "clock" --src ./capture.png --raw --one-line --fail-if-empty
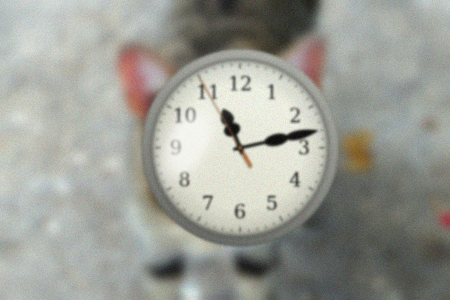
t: 11:12:55
